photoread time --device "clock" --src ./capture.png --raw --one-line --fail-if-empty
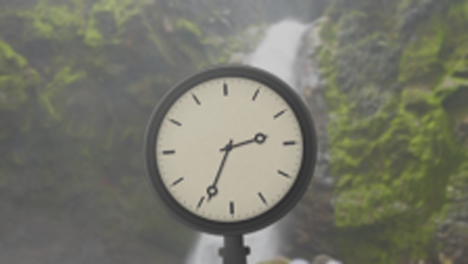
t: 2:34
